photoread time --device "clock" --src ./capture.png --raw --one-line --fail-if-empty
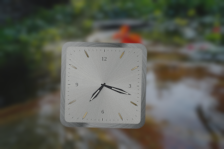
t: 7:18
